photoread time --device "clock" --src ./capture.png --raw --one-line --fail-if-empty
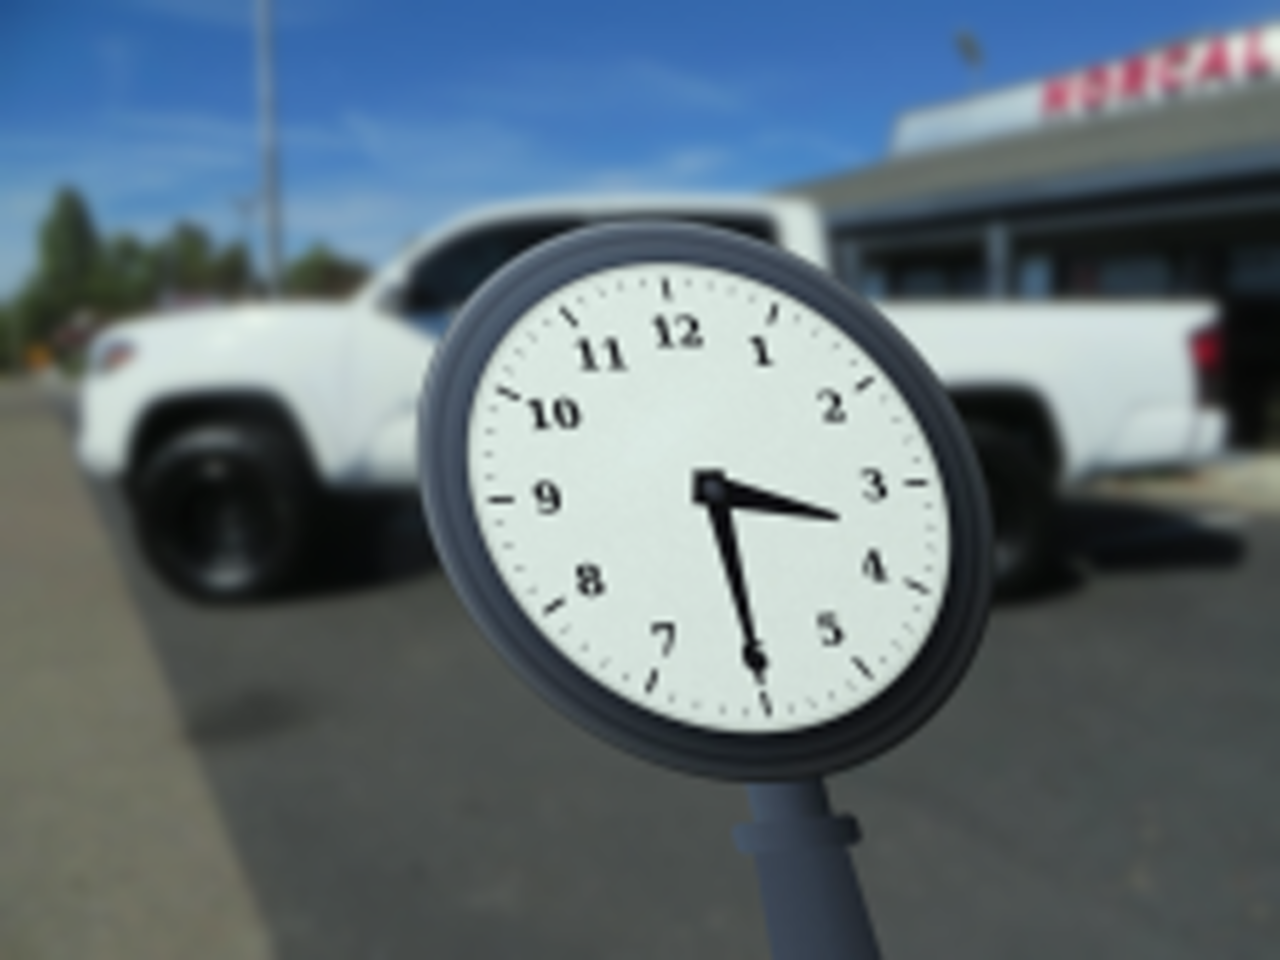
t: 3:30
